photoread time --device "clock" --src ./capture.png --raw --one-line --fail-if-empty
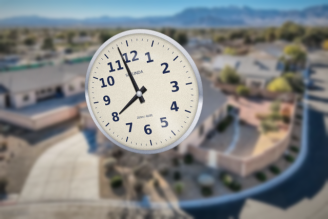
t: 7:58
